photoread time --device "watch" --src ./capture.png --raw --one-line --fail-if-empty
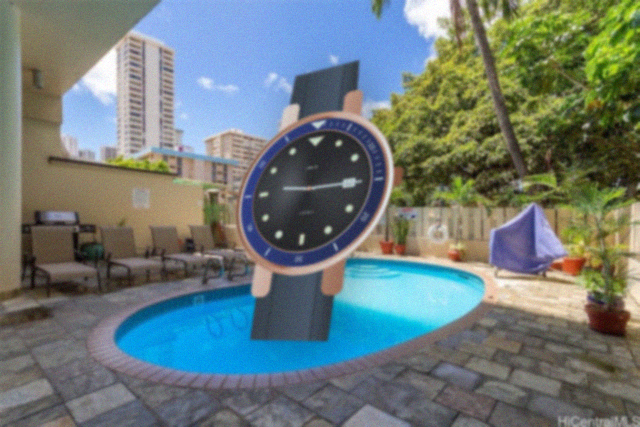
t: 9:15
